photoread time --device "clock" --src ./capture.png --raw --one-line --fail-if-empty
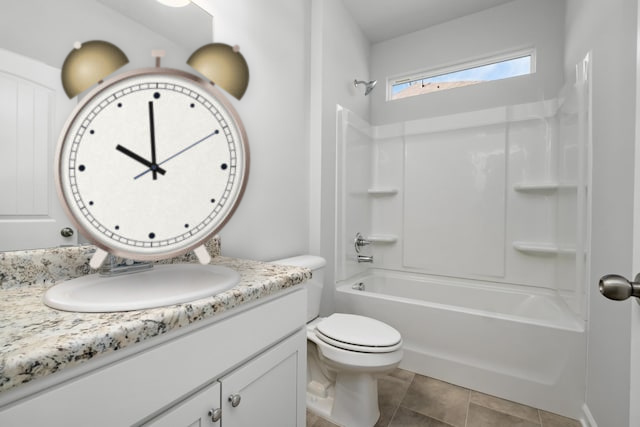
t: 9:59:10
